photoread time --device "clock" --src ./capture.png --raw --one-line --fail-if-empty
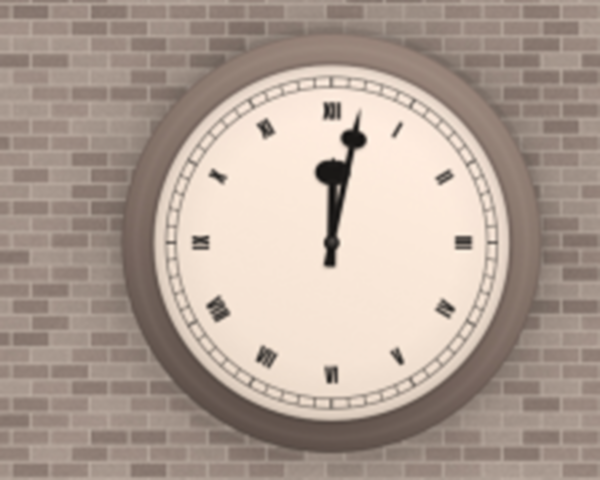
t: 12:02
